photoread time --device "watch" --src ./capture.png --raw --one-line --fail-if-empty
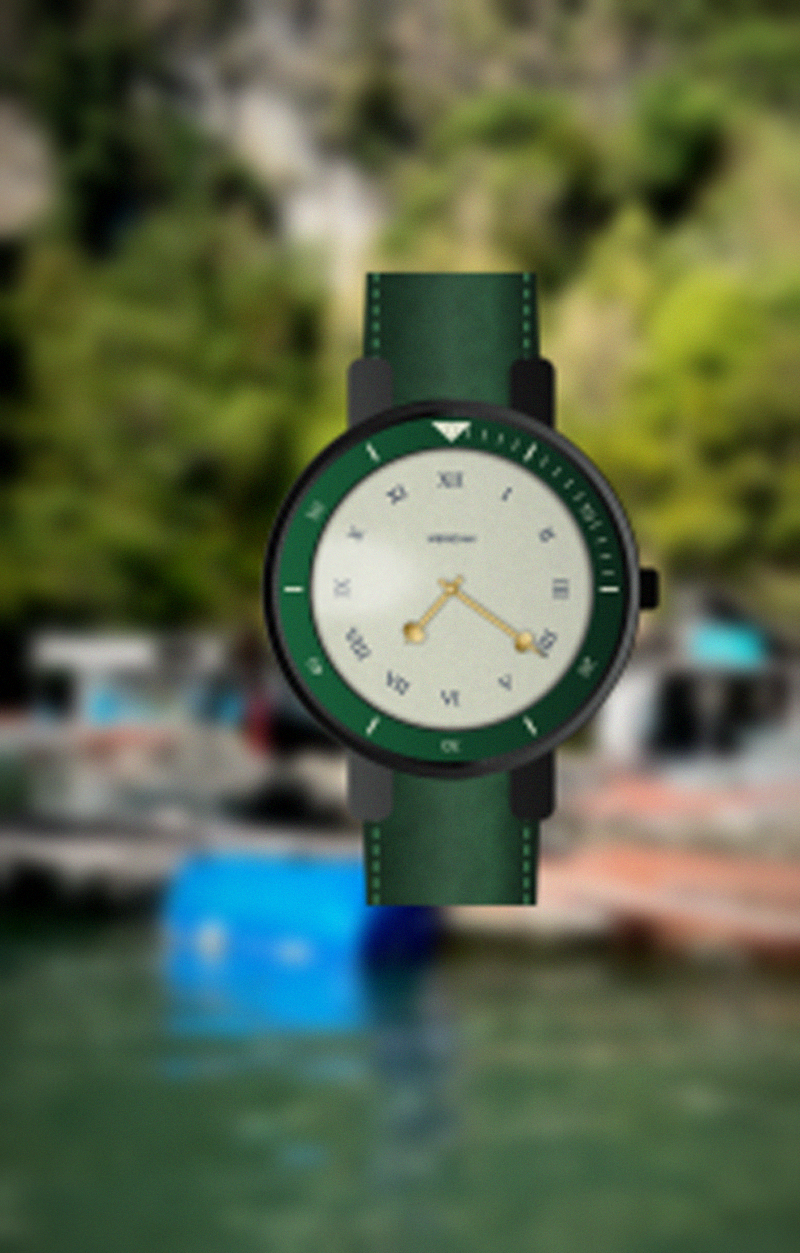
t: 7:21
